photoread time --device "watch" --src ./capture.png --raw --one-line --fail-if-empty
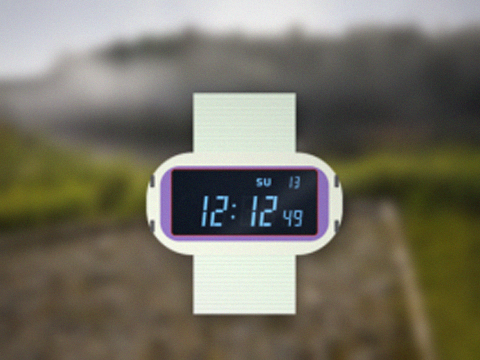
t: 12:12:49
